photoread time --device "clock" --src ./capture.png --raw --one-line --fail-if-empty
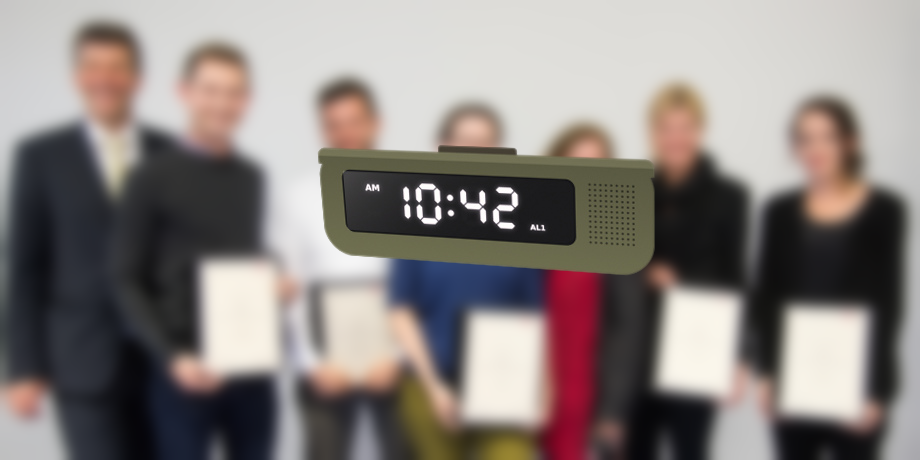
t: 10:42
